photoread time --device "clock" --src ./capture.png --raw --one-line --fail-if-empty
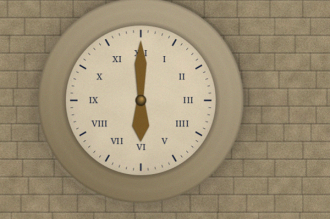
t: 6:00
